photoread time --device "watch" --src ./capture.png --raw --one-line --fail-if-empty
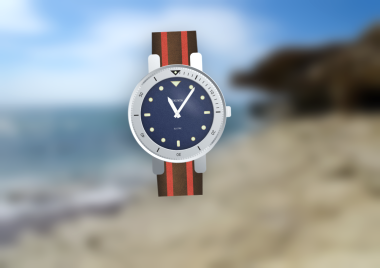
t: 11:06
